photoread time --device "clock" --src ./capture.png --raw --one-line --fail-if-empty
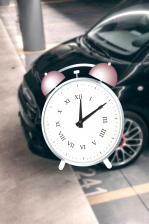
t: 12:10
